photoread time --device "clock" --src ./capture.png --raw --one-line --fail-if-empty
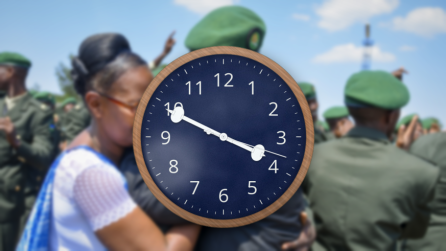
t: 3:49:18
